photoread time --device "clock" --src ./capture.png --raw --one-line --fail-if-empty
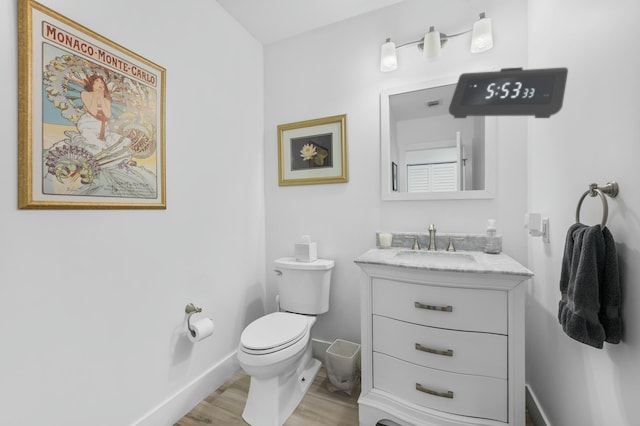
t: 5:53:33
